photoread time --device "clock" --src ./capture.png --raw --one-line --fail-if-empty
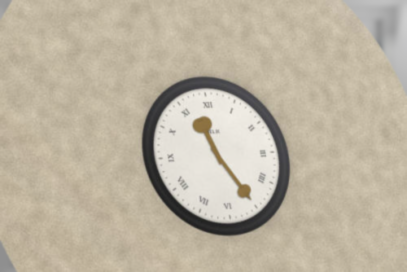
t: 11:25
